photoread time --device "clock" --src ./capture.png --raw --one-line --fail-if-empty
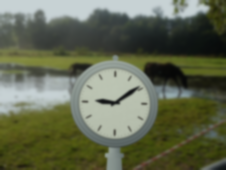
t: 9:09
